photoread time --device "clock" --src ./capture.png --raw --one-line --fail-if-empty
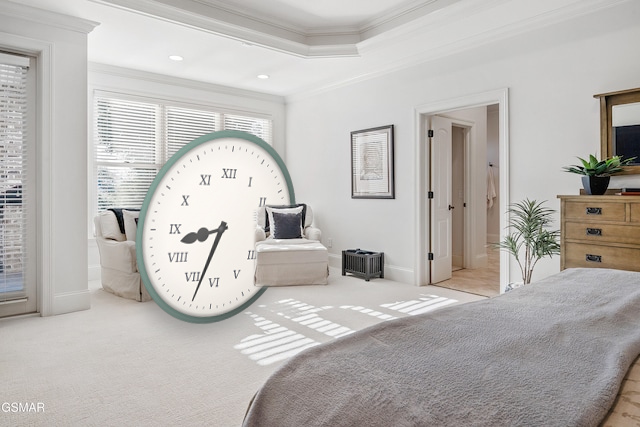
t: 8:33
